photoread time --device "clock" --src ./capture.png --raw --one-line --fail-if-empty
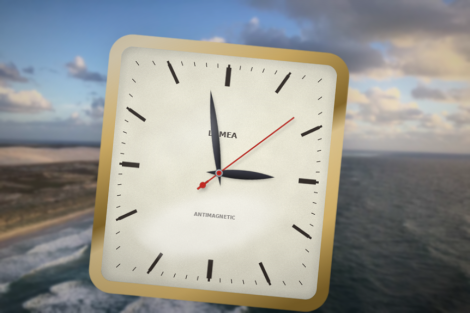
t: 2:58:08
